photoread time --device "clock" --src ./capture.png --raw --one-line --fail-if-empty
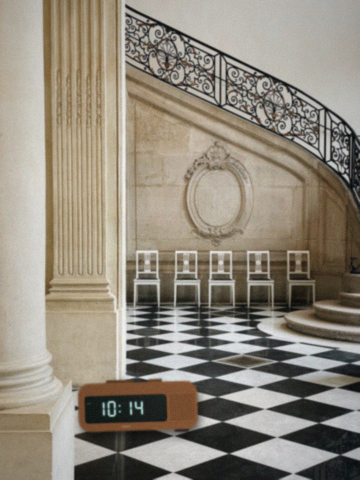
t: 10:14
